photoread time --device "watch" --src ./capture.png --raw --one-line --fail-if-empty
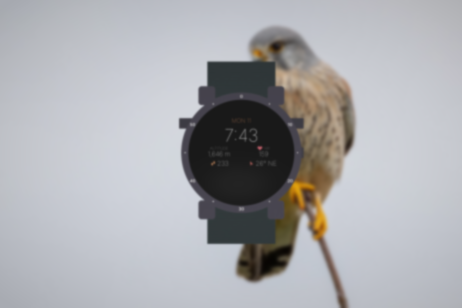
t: 7:43
